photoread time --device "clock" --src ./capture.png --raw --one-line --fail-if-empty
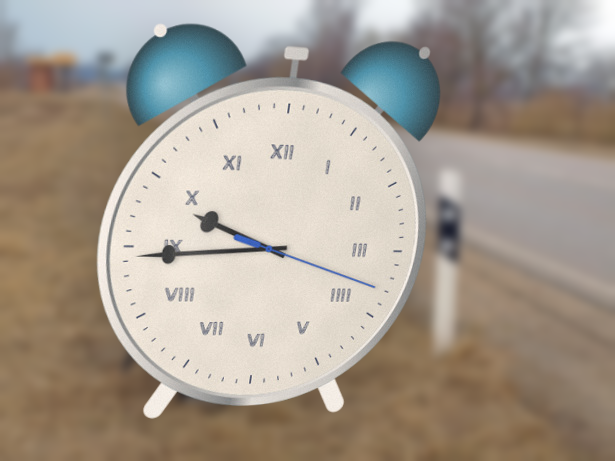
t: 9:44:18
